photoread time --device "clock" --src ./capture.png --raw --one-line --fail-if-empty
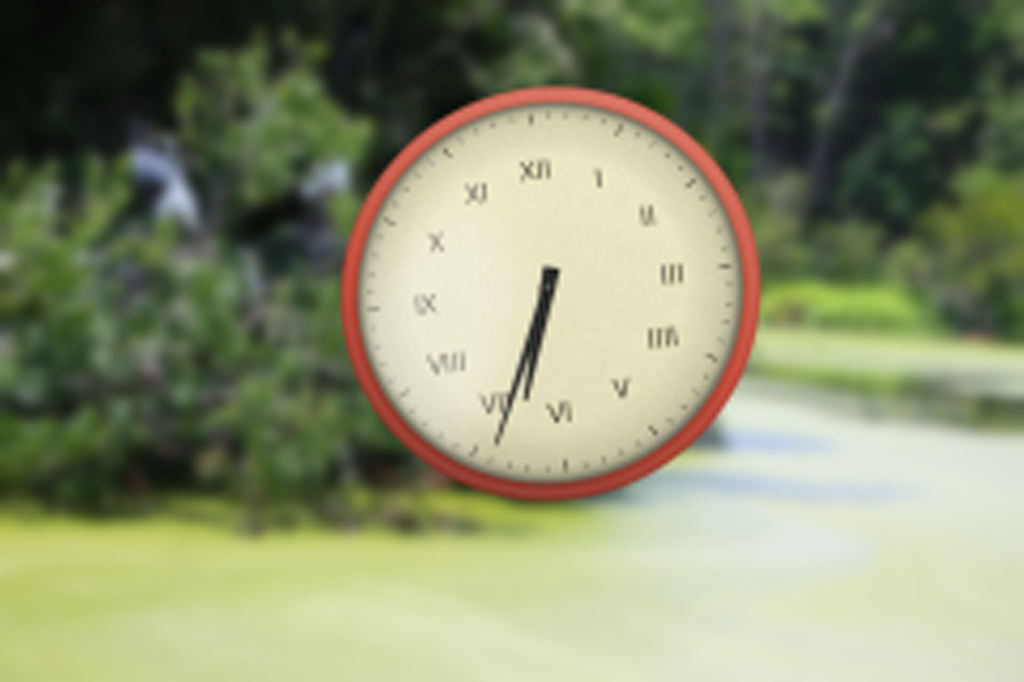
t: 6:34
